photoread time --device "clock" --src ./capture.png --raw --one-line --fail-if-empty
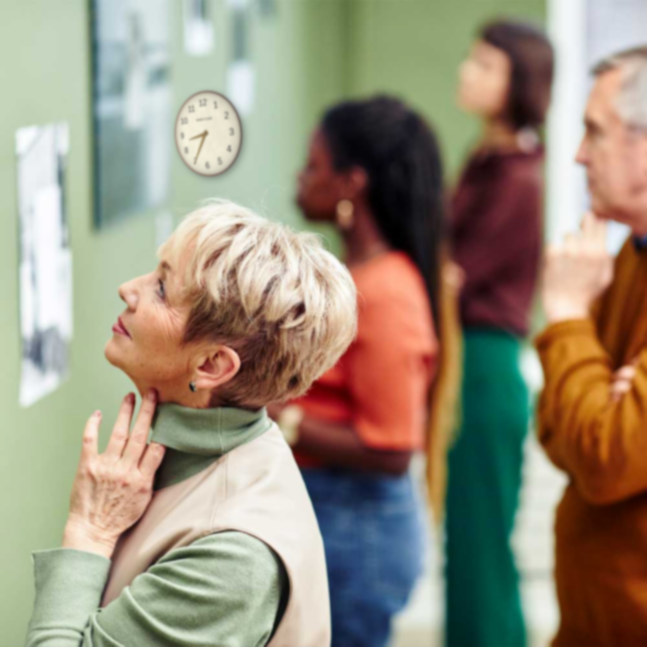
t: 8:35
